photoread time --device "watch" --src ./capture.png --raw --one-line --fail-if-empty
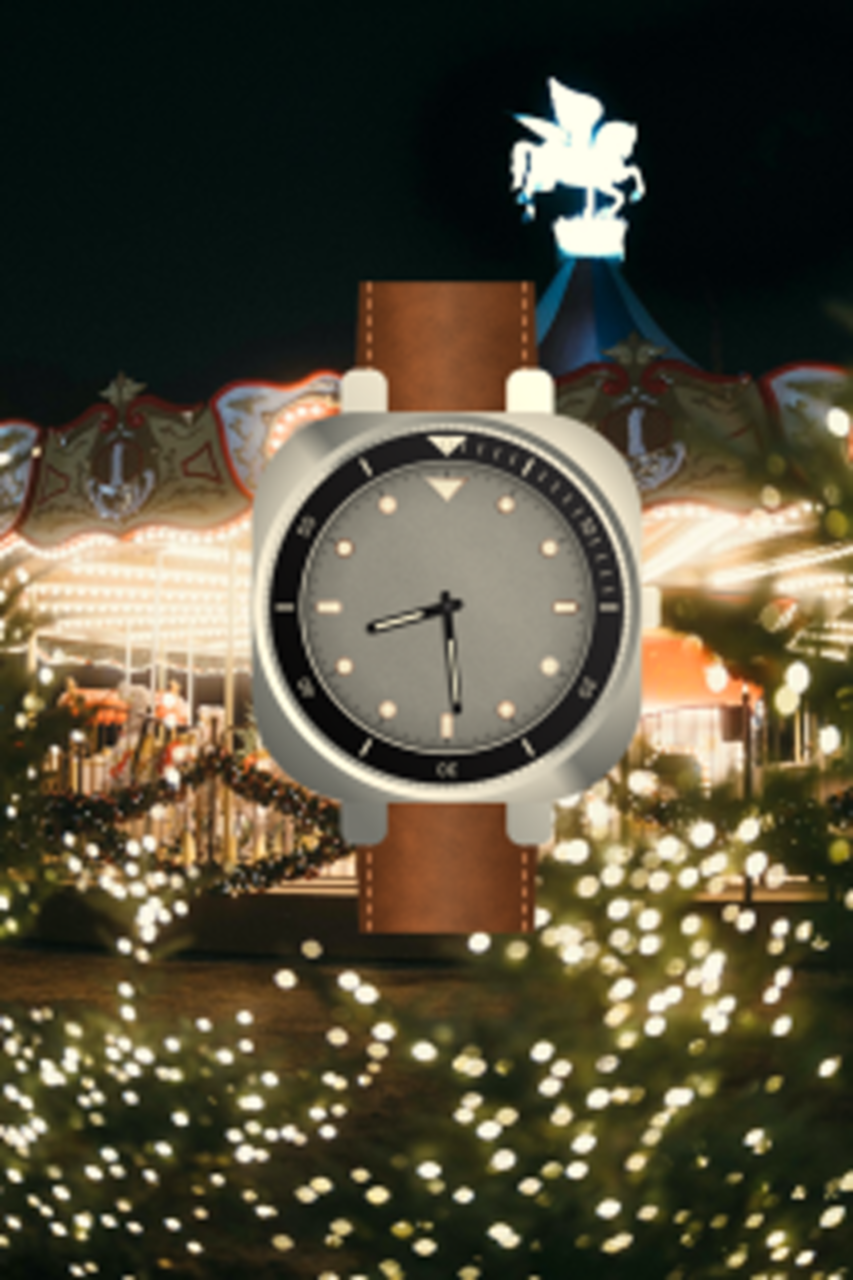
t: 8:29
